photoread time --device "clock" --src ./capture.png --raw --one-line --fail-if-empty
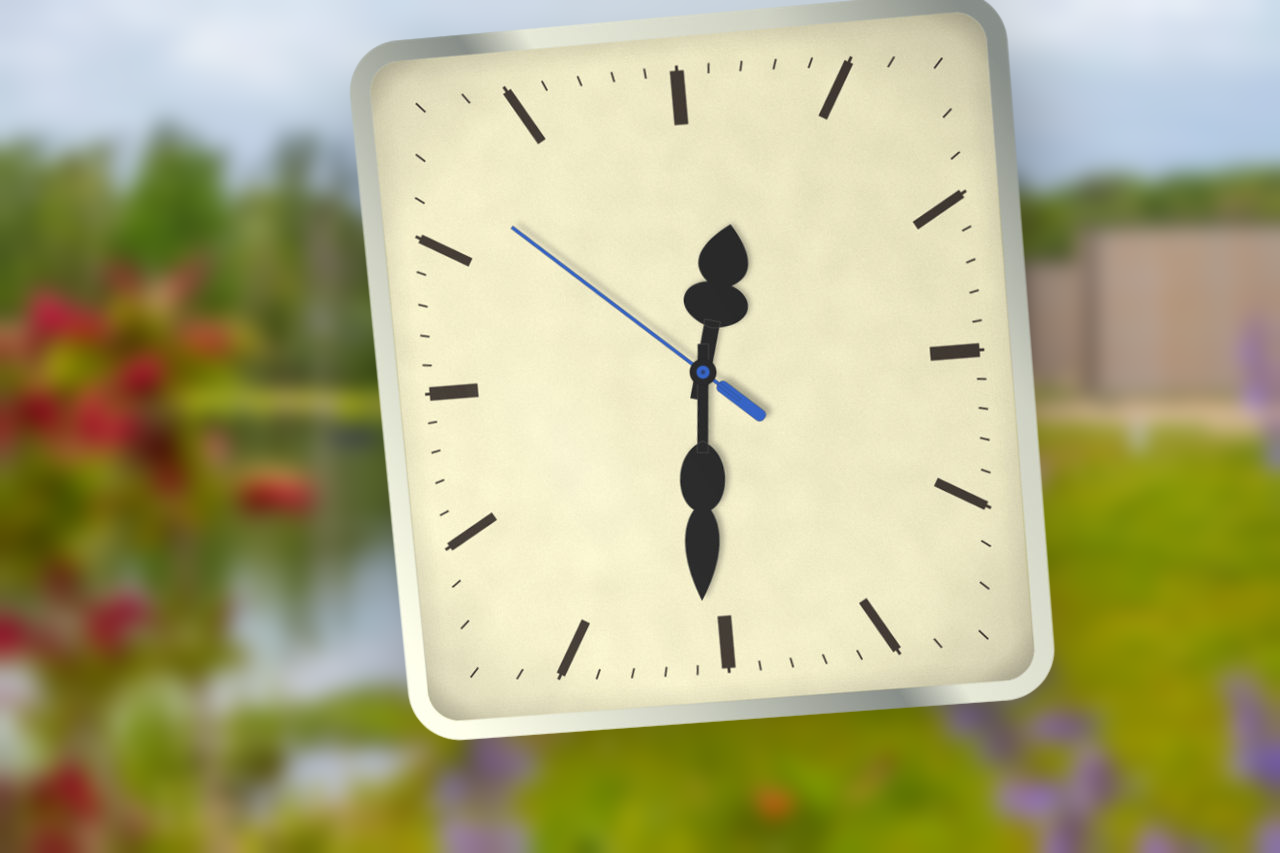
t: 12:30:52
